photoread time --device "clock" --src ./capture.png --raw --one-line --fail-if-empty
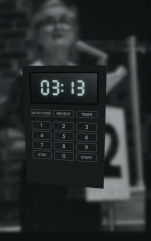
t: 3:13
